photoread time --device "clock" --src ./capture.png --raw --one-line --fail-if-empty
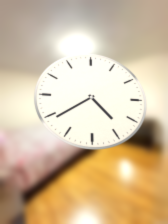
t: 4:39
